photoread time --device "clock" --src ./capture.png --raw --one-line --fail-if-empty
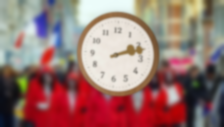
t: 2:12
